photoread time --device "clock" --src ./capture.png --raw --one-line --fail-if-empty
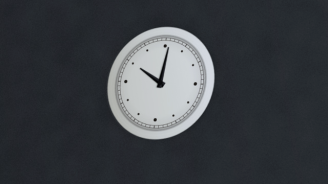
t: 10:01
